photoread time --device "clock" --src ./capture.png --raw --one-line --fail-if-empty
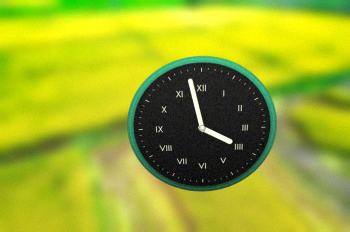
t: 3:58
